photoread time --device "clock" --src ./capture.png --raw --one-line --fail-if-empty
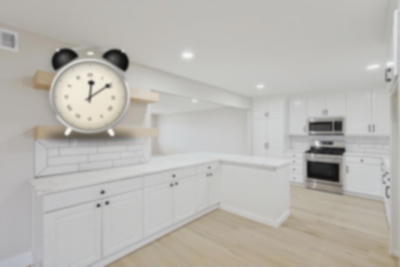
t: 12:09
